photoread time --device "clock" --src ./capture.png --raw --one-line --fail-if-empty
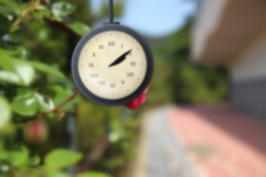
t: 2:09
